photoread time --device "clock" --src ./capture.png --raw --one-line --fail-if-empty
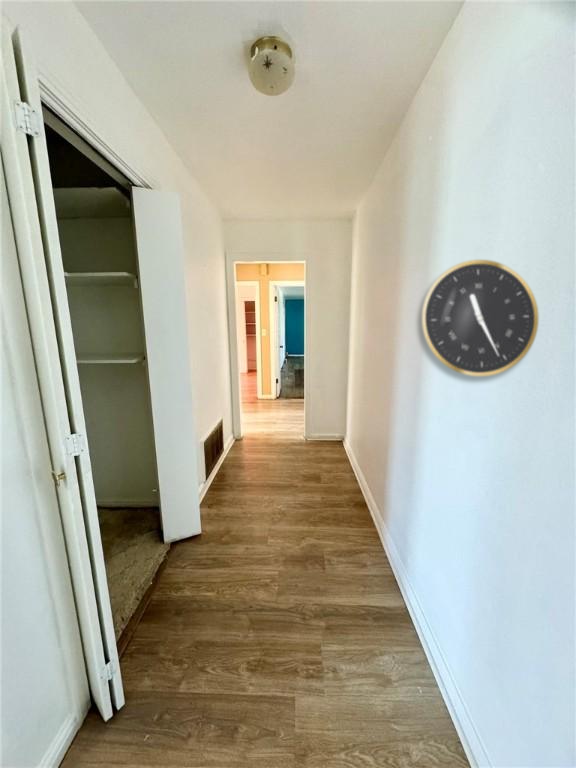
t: 11:26
